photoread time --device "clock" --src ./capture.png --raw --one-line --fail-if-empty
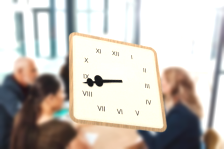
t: 8:43
